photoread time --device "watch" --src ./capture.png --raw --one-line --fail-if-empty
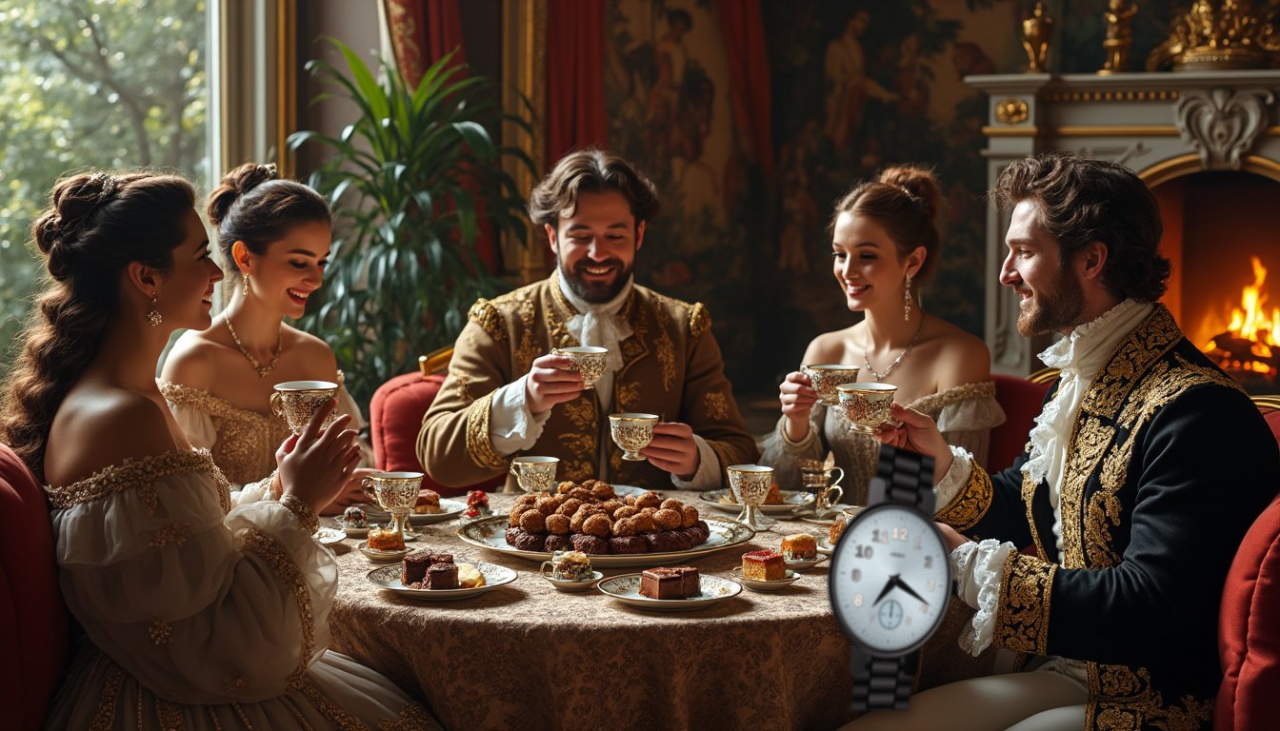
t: 7:19
